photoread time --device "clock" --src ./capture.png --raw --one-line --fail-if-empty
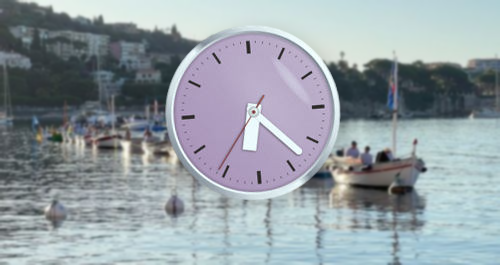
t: 6:22:36
